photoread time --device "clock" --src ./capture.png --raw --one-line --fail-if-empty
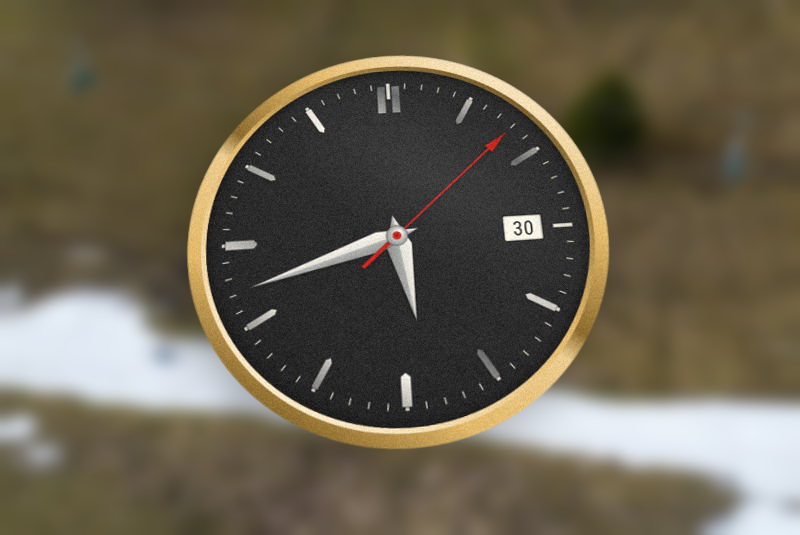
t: 5:42:08
